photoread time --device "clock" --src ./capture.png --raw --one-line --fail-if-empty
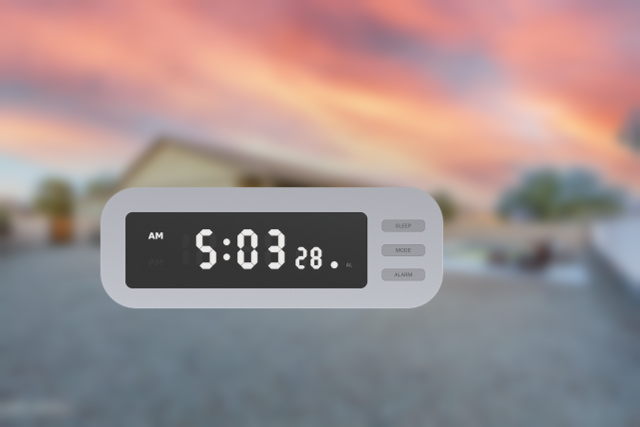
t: 5:03:28
